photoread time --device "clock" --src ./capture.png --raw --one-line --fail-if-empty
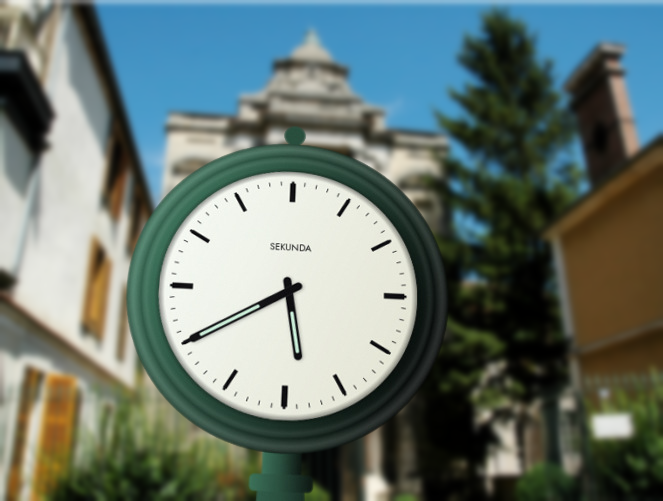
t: 5:40
